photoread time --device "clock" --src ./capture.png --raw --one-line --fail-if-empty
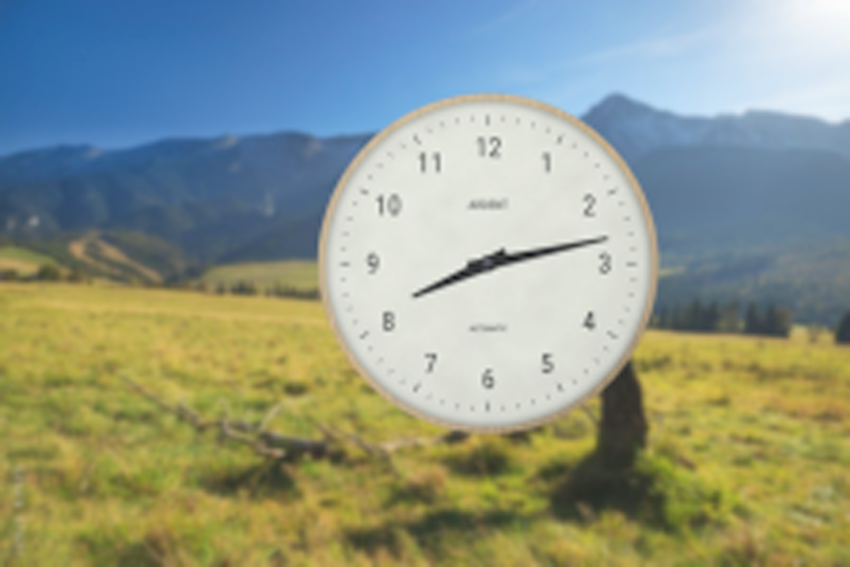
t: 8:13
